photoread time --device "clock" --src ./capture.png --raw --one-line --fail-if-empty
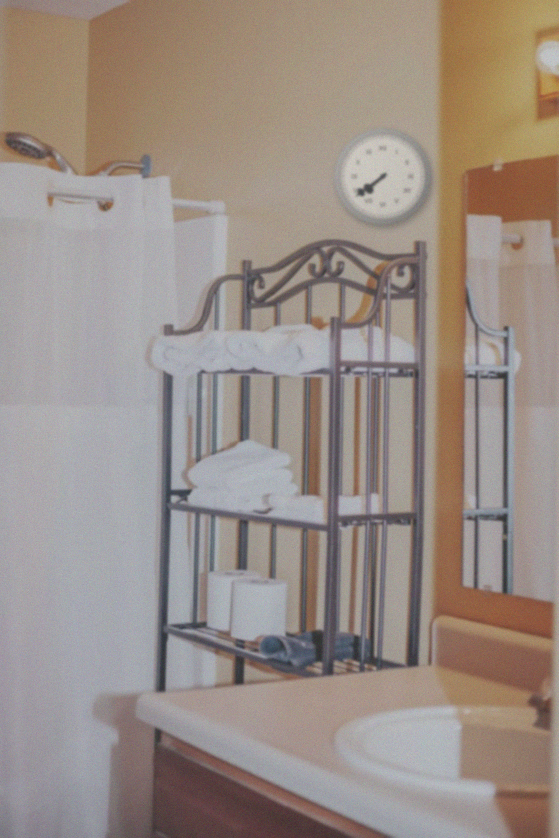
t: 7:39
